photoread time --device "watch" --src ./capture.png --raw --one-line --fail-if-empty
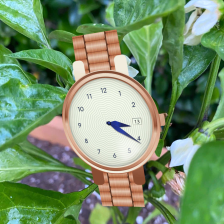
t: 3:21
